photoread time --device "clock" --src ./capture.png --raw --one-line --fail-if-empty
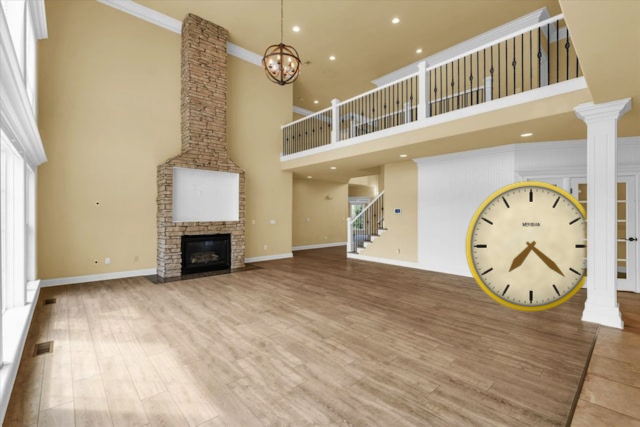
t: 7:22
